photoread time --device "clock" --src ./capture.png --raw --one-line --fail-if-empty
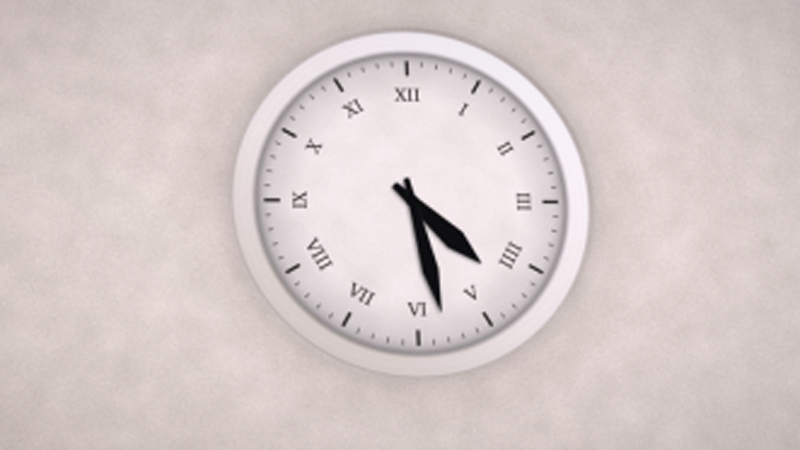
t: 4:28
